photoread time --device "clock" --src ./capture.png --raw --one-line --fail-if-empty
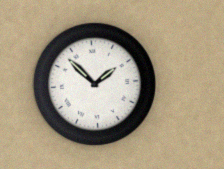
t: 1:53
